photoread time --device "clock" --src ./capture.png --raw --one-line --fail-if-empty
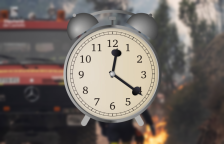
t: 12:21
